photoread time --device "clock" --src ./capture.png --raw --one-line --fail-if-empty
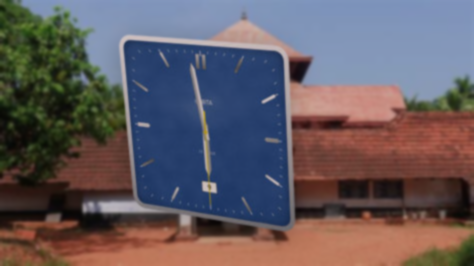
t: 5:58:30
